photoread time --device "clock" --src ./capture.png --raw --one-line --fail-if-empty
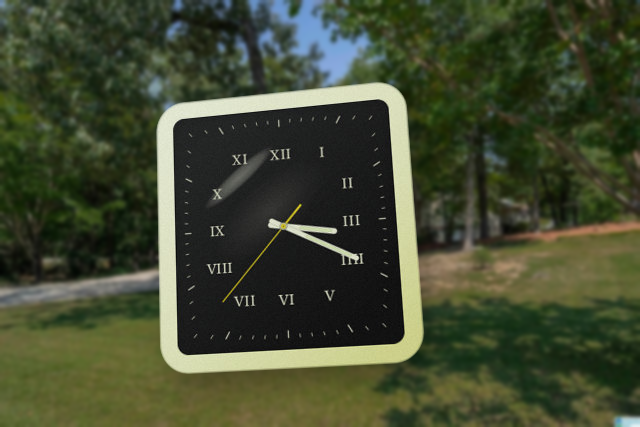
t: 3:19:37
